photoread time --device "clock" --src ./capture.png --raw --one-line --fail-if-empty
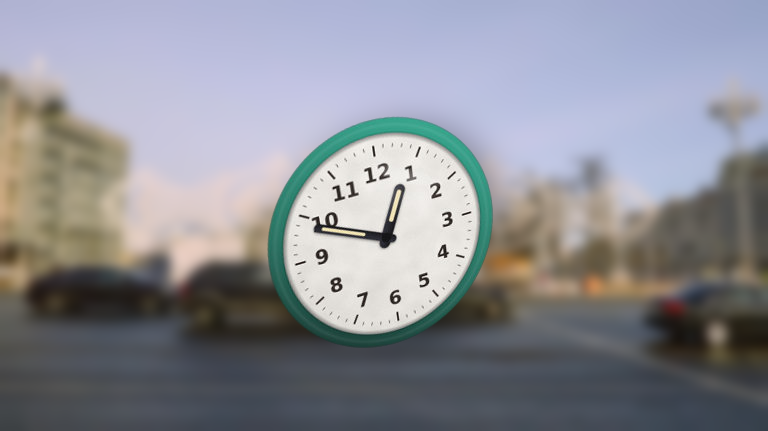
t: 12:49
